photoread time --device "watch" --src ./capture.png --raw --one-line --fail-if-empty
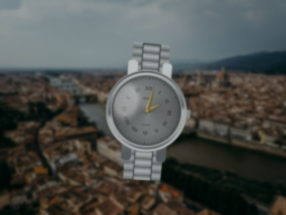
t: 2:02
